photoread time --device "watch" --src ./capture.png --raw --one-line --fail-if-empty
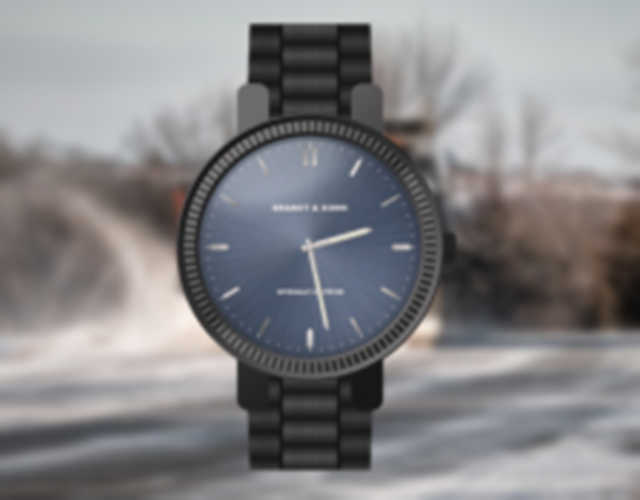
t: 2:28
